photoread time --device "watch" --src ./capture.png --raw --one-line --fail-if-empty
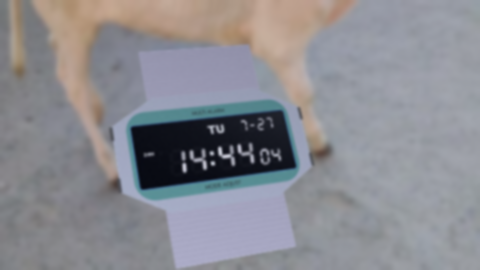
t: 14:44:04
